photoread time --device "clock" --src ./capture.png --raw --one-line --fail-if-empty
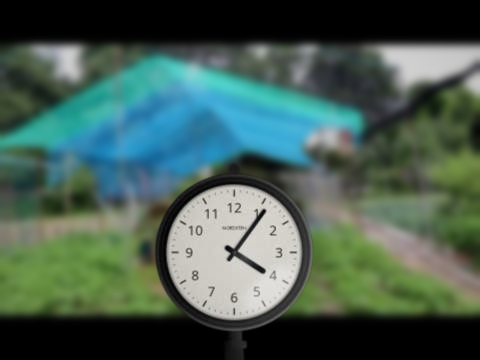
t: 4:06
